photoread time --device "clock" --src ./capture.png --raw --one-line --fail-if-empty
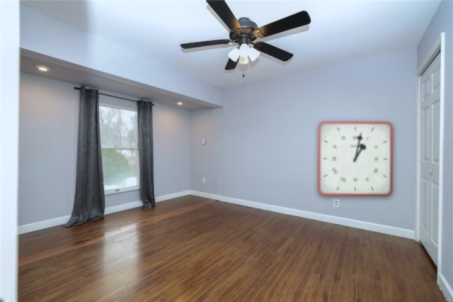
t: 1:02
